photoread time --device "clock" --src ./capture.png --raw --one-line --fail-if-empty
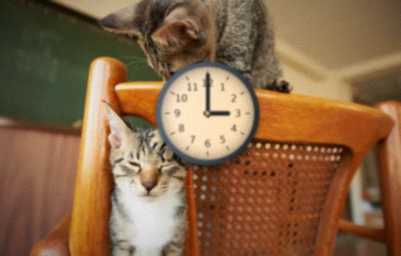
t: 3:00
